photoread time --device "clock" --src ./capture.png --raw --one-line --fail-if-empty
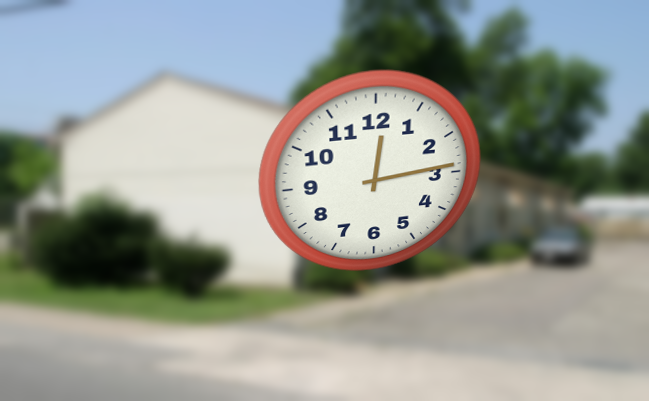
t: 12:14
